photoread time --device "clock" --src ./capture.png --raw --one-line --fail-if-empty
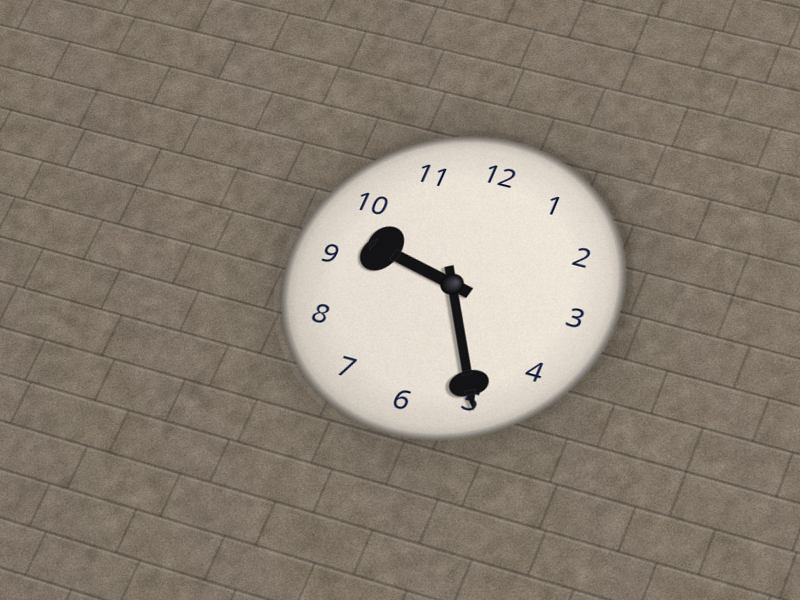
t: 9:25
